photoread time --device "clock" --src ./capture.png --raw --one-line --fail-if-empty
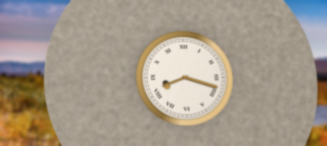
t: 8:18
